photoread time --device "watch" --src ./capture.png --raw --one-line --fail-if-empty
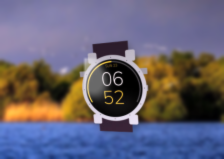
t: 6:52
